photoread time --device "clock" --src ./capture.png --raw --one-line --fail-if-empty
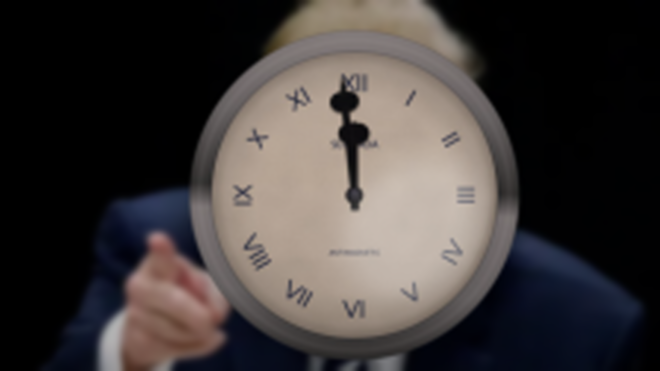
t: 11:59
